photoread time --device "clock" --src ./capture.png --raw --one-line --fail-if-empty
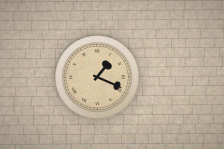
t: 1:19
